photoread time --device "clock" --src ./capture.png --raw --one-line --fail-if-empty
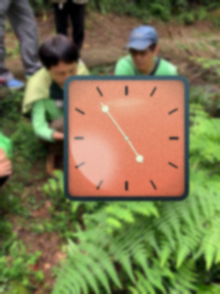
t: 4:54
